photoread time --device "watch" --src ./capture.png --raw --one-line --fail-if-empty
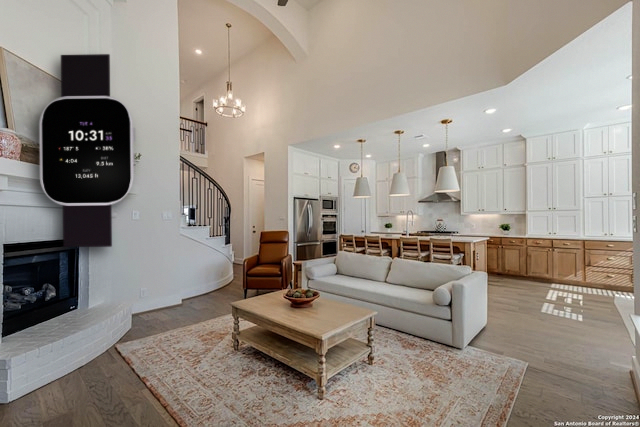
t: 10:31
